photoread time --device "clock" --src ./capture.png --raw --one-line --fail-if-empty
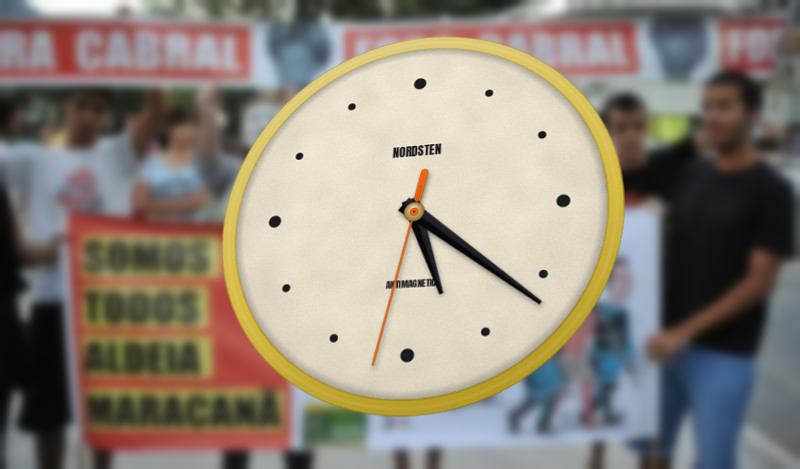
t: 5:21:32
